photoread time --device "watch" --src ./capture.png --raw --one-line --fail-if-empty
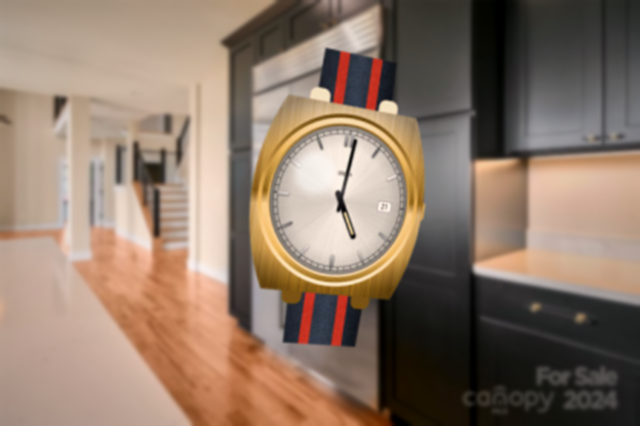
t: 5:01
